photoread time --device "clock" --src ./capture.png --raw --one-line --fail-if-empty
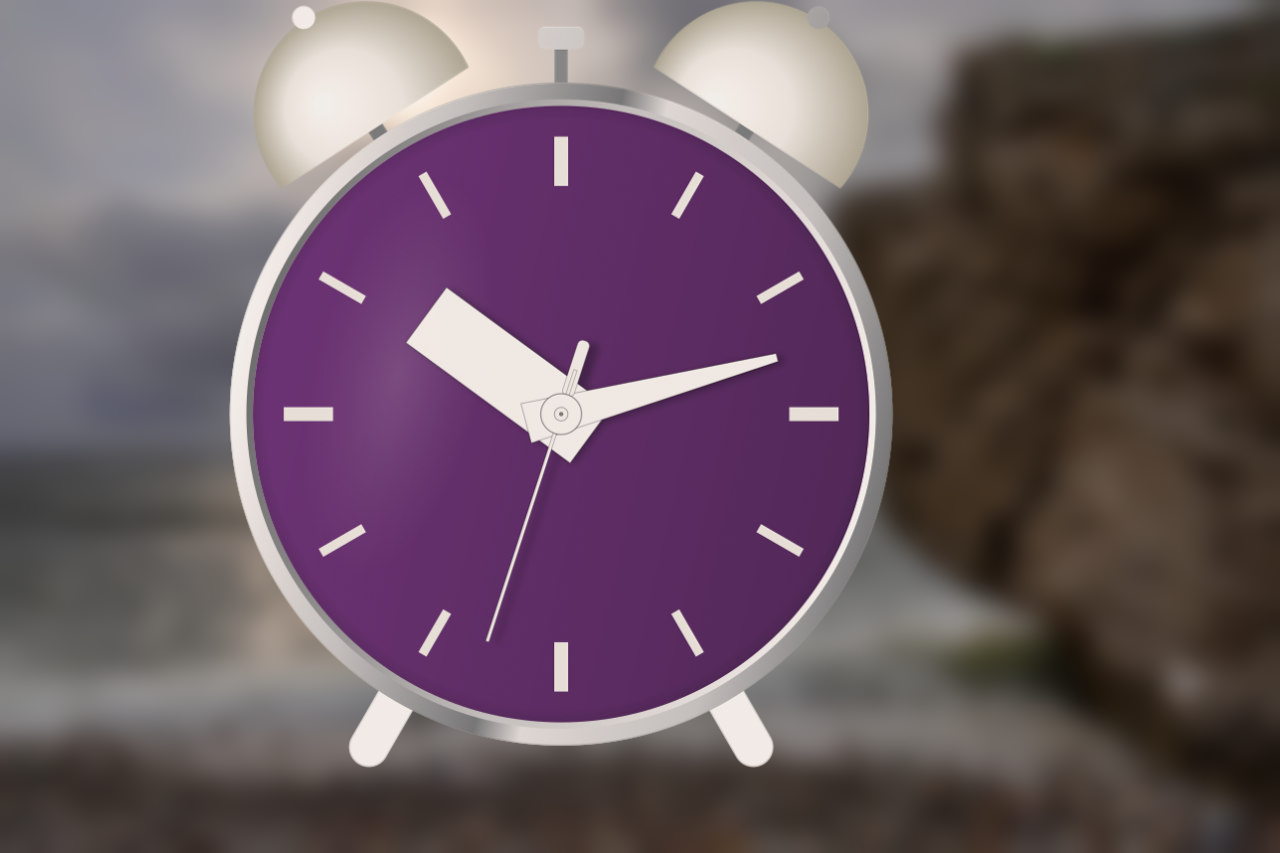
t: 10:12:33
